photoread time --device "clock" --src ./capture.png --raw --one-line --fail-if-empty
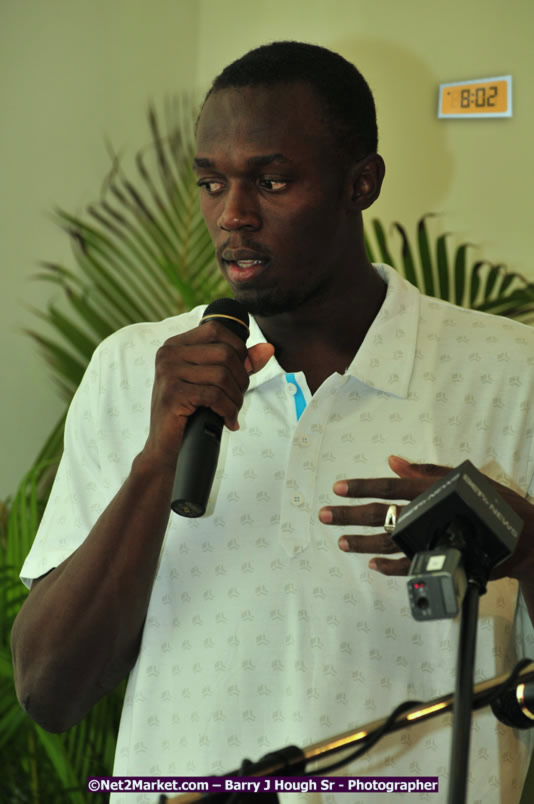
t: 8:02
